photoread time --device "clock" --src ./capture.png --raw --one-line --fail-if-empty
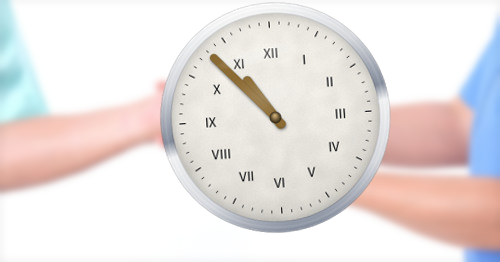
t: 10:53
